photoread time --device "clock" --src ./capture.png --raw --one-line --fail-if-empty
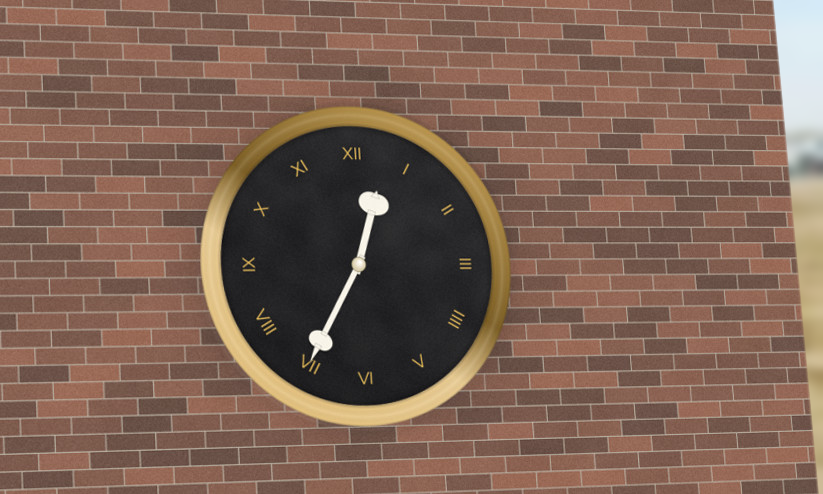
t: 12:35
